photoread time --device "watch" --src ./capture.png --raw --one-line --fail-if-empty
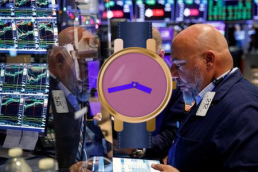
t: 3:43
